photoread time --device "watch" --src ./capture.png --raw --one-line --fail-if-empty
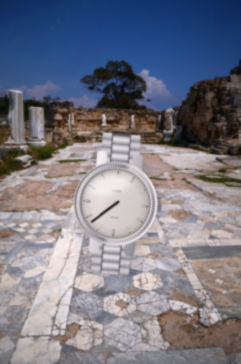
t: 7:38
